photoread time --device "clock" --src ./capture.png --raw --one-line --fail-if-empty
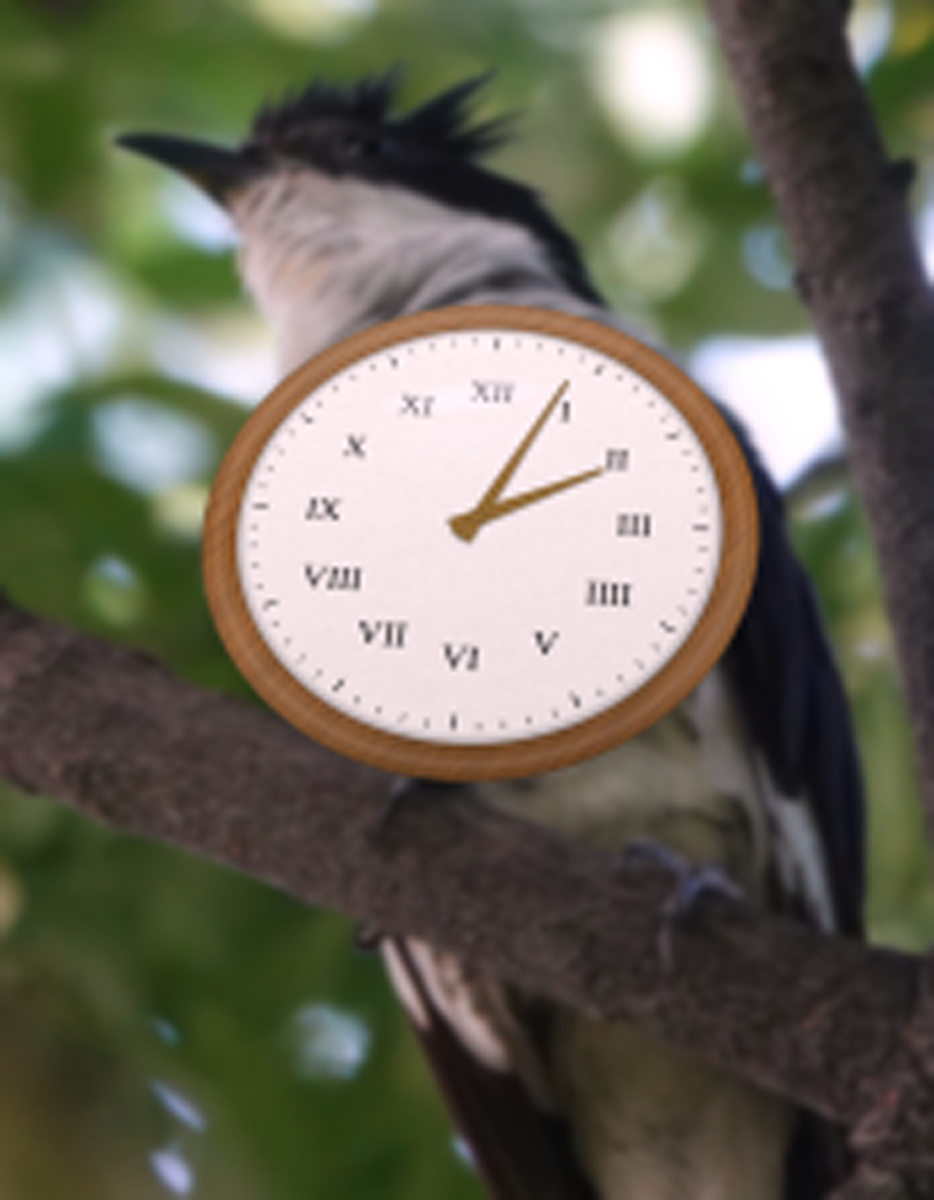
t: 2:04
